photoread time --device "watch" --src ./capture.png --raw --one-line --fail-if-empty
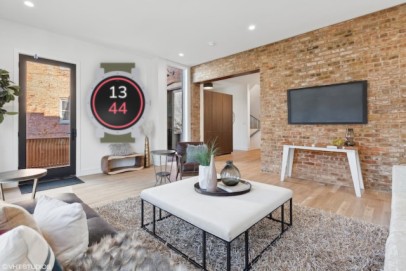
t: 13:44
